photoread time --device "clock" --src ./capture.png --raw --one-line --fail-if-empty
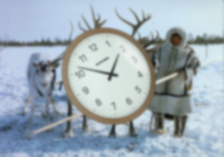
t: 1:52
